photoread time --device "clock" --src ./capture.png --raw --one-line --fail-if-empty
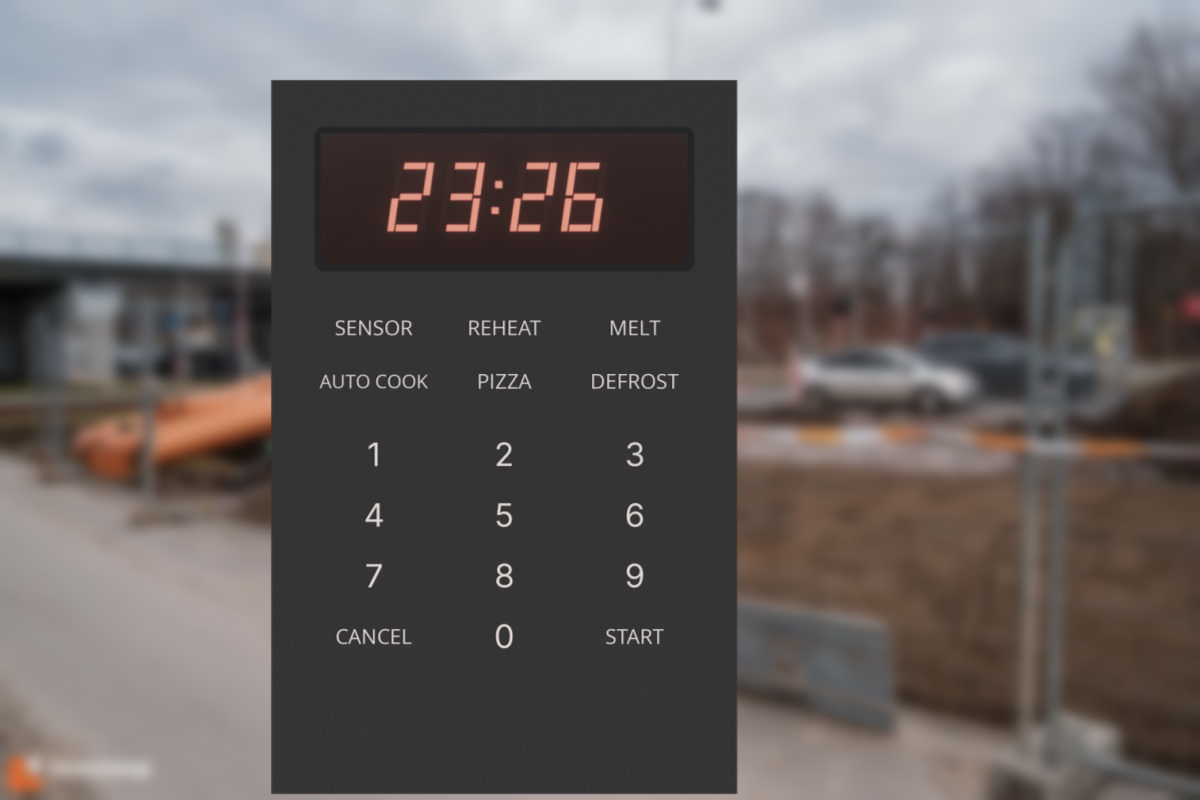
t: 23:26
